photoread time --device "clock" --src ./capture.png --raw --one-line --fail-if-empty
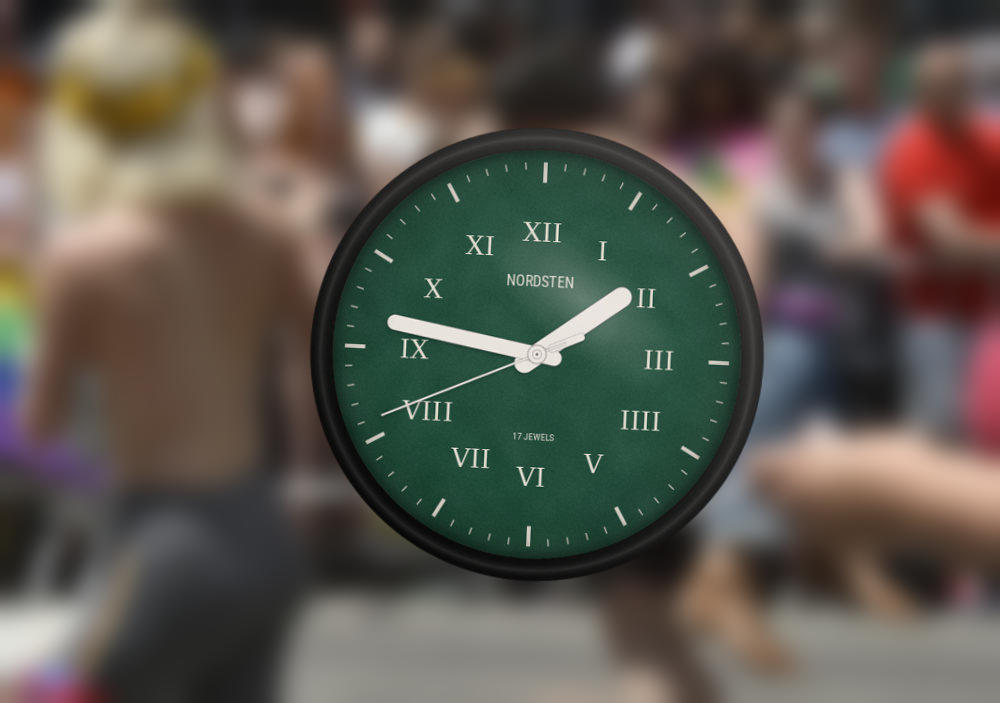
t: 1:46:41
